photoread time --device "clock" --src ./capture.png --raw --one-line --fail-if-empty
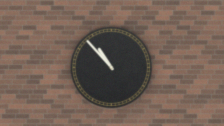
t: 10:53
